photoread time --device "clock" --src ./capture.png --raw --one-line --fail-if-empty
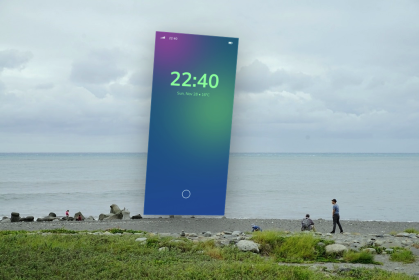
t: 22:40
